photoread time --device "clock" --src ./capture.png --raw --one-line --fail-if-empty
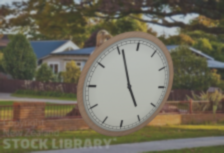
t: 4:56
